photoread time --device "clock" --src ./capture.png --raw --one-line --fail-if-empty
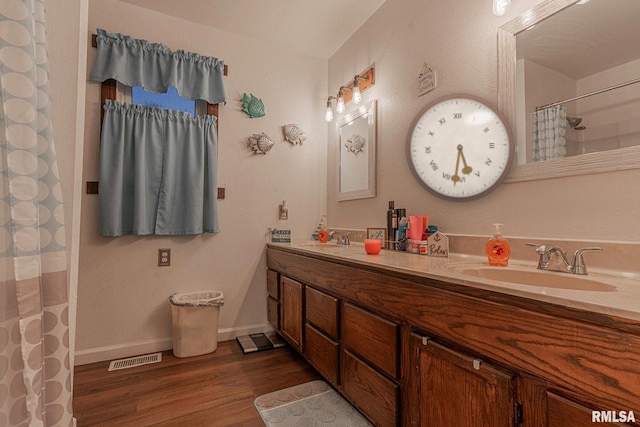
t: 5:32
